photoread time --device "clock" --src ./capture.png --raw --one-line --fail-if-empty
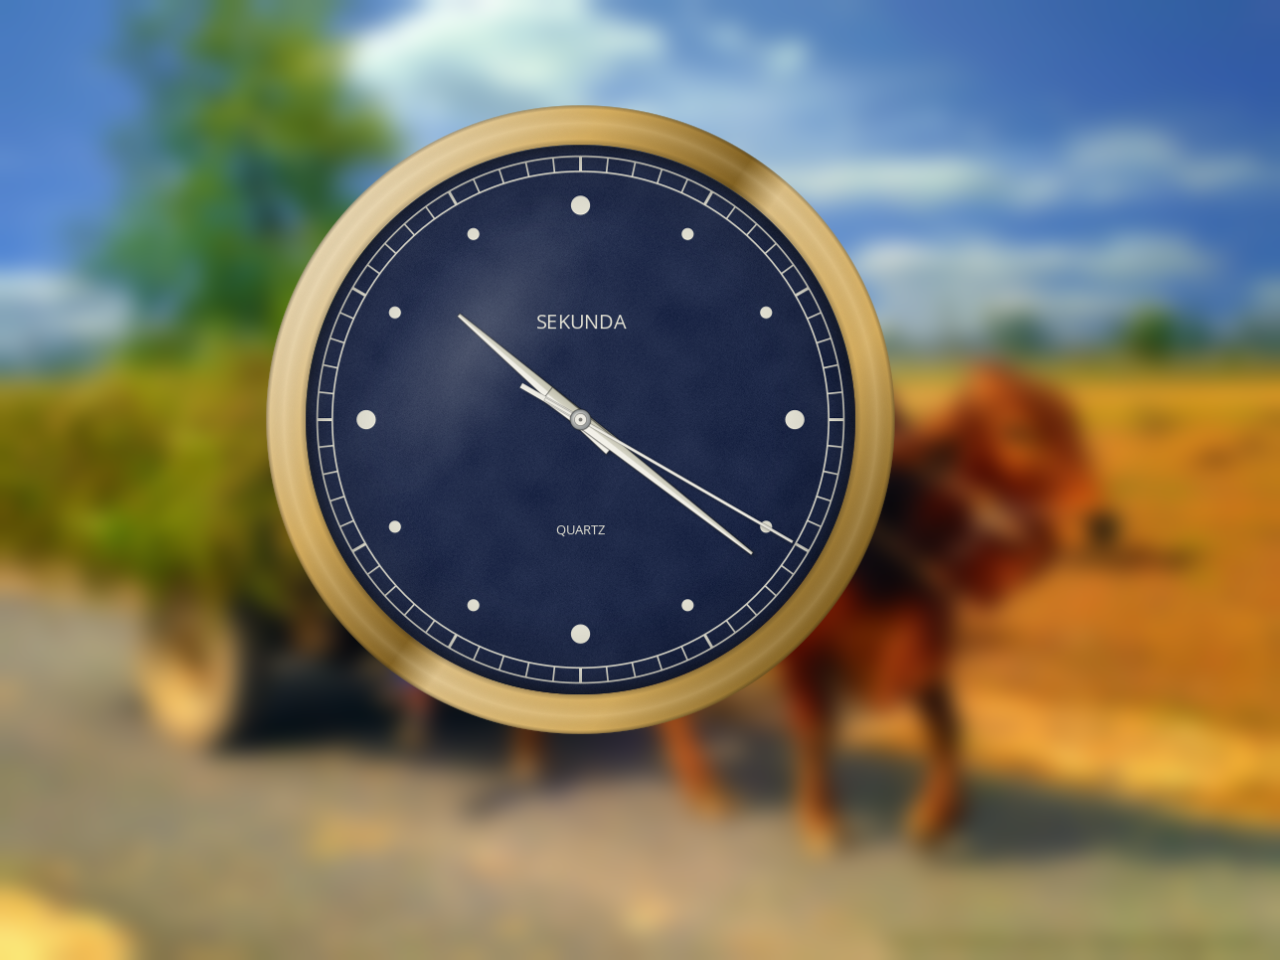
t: 10:21:20
